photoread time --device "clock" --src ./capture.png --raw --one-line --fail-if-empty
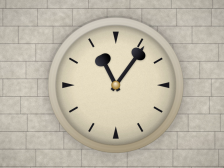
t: 11:06
